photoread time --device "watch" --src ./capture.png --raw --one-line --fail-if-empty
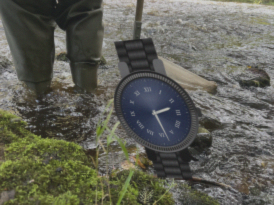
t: 2:28
